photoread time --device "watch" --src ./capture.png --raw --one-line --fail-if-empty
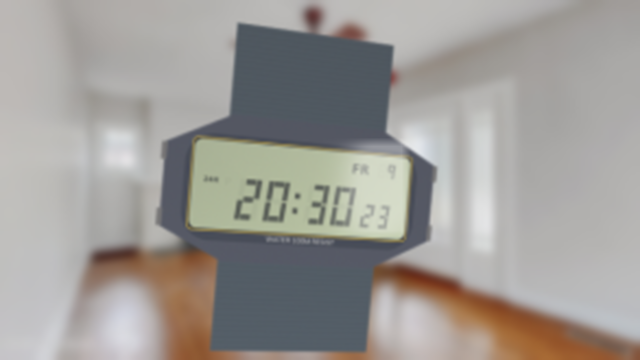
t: 20:30:23
